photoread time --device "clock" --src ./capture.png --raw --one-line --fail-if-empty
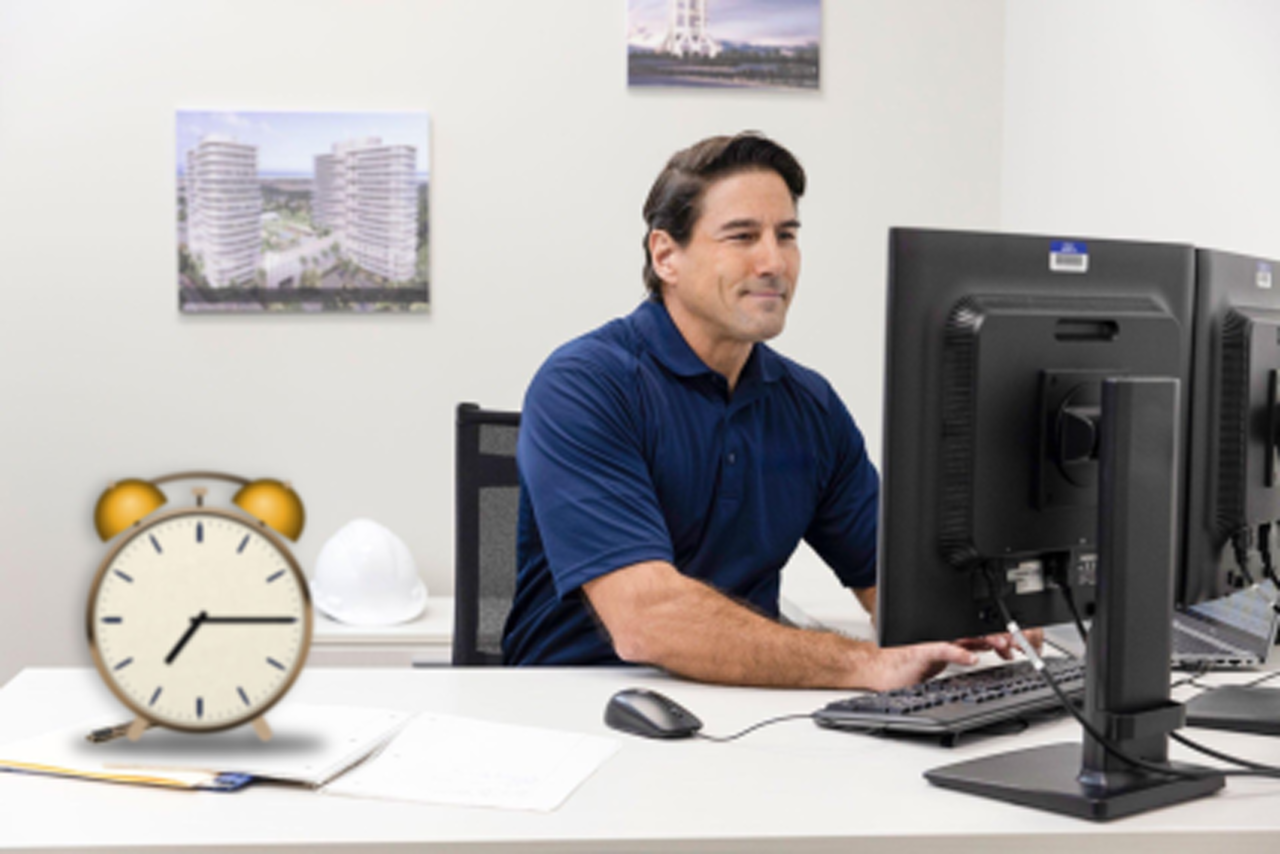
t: 7:15
